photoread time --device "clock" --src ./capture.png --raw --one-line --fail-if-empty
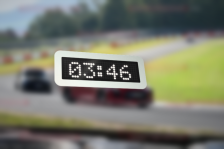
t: 3:46
